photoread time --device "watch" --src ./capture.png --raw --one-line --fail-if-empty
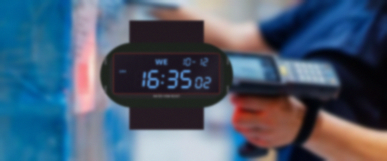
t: 16:35:02
